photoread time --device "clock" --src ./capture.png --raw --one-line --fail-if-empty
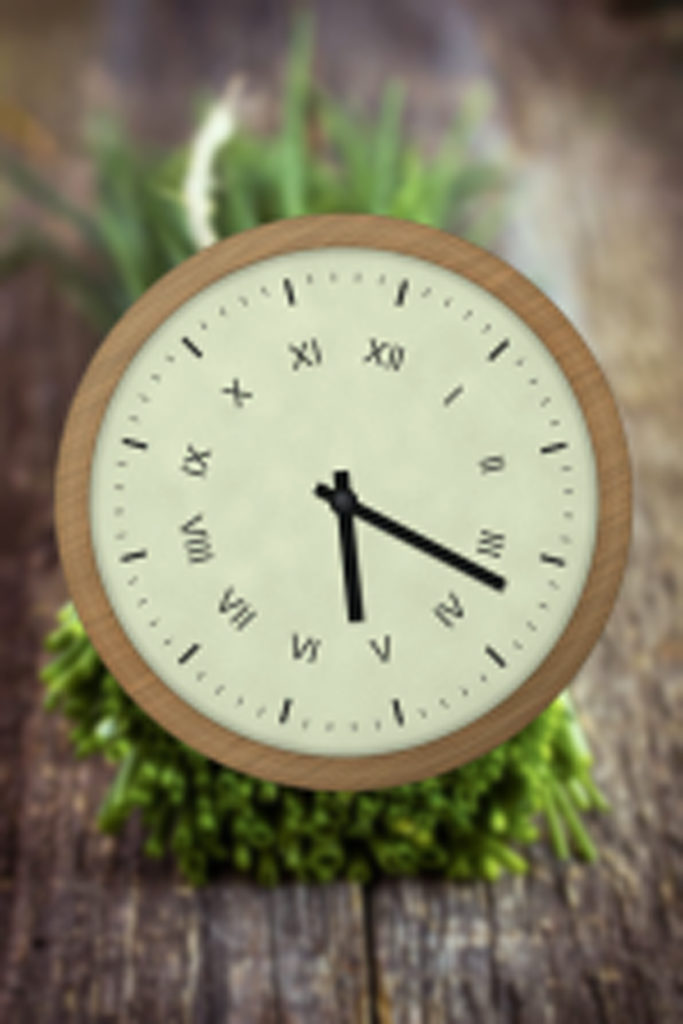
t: 5:17
